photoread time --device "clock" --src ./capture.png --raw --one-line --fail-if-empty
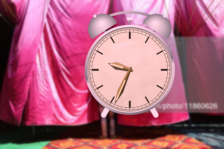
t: 9:34
